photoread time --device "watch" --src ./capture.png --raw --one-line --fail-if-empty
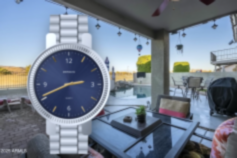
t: 2:41
